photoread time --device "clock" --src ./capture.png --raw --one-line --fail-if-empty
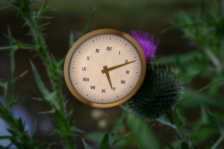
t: 5:11
